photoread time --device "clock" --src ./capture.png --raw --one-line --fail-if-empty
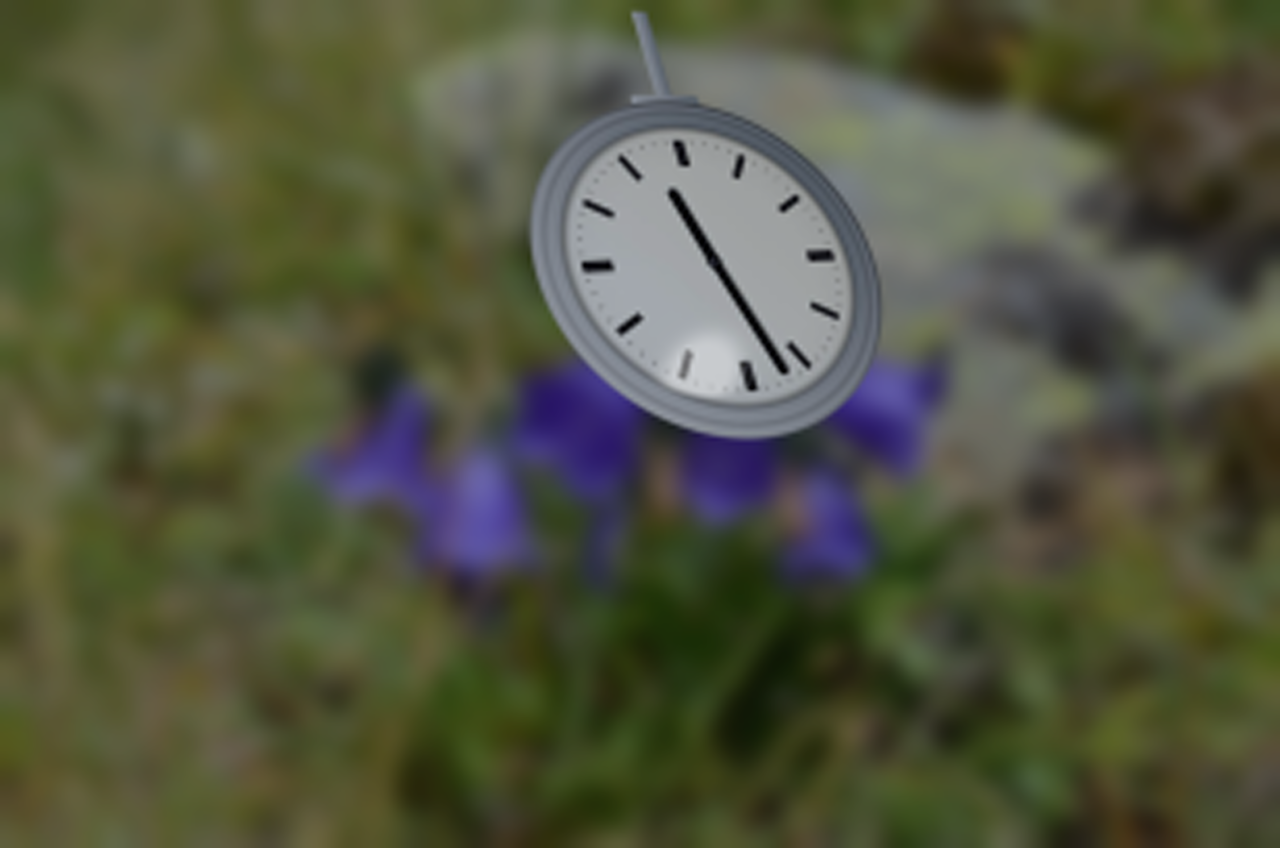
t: 11:27
